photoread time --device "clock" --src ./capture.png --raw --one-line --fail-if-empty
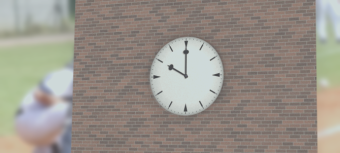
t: 10:00
